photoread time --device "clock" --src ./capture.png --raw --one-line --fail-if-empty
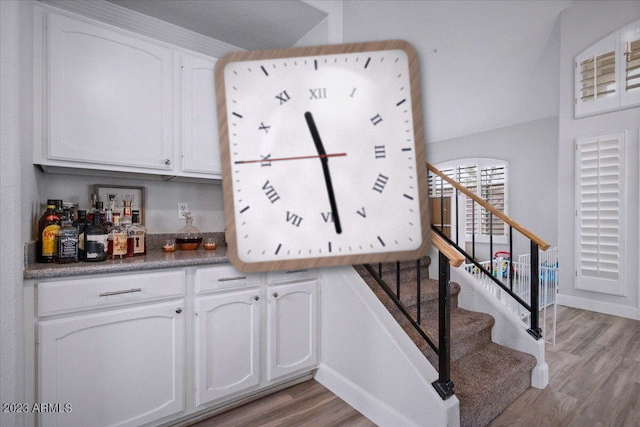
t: 11:28:45
